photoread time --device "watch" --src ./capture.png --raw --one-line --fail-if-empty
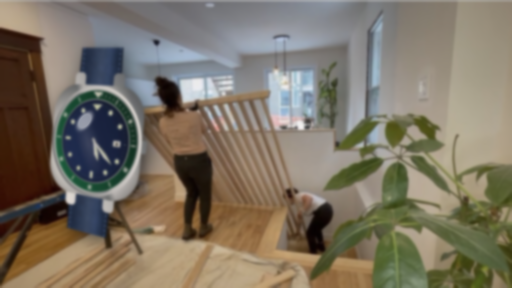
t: 5:22
